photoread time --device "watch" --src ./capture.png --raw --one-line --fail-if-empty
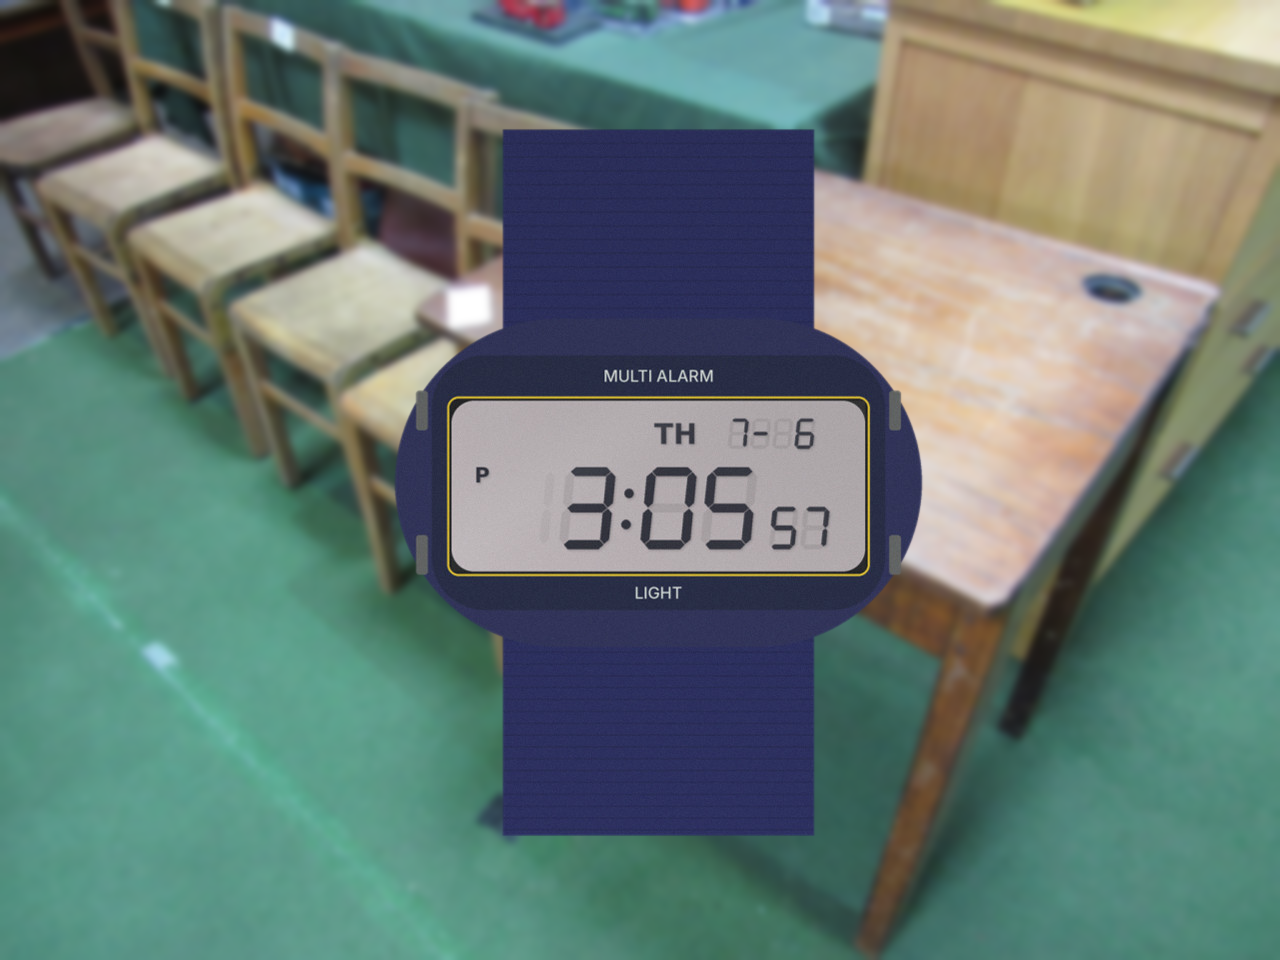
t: 3:05:57
